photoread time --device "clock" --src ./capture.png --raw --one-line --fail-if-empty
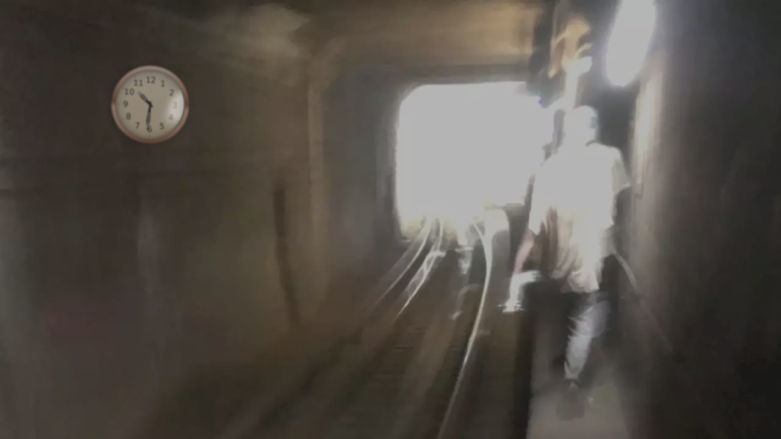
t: 10:31
